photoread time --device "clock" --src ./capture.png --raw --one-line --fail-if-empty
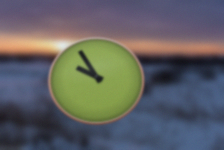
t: 9:55
